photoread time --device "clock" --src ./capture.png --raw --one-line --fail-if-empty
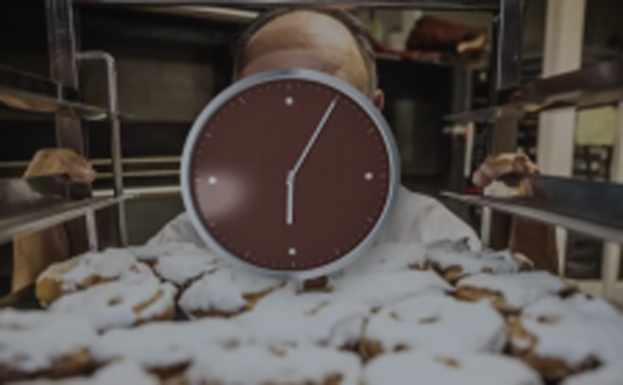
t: 6:05
